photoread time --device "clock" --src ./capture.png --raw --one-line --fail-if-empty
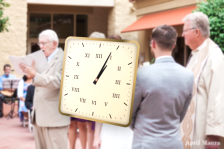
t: 1:04
